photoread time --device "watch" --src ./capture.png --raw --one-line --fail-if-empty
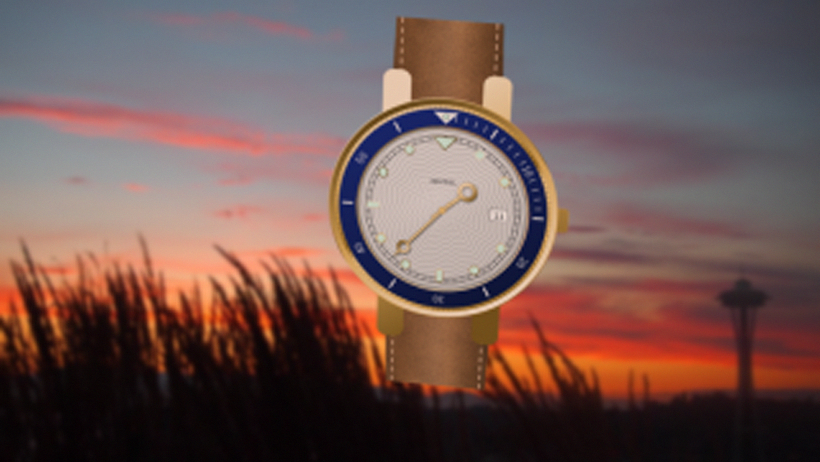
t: 1:37
